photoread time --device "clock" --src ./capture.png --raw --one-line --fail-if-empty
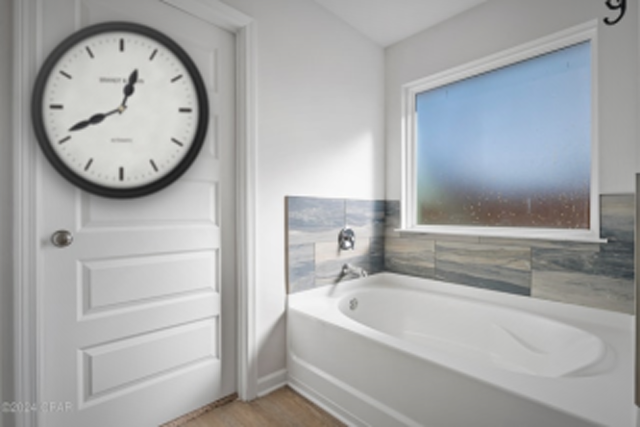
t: 12:41
